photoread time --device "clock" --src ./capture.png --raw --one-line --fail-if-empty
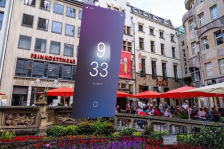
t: 9:33
